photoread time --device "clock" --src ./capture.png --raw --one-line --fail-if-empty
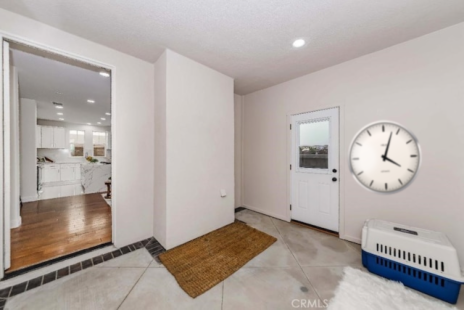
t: 4:03
